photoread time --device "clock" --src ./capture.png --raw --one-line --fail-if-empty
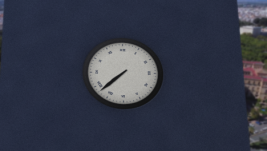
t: 7:38
